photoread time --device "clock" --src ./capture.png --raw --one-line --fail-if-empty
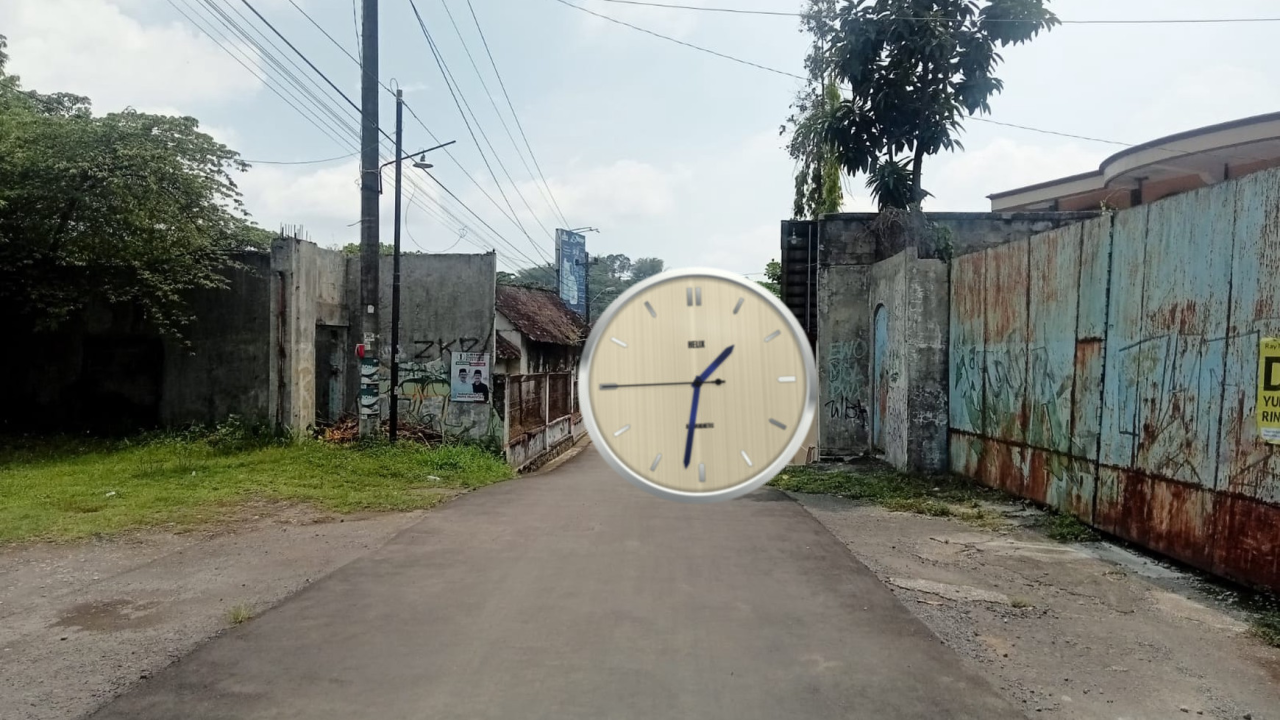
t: 1:31:45
